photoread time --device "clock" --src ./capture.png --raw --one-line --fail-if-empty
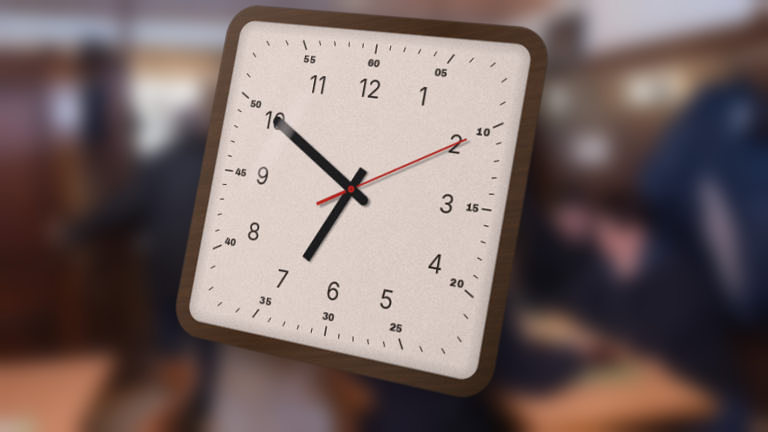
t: 6:50:10
